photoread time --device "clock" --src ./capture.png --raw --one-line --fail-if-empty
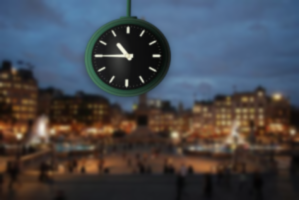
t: 10:45
